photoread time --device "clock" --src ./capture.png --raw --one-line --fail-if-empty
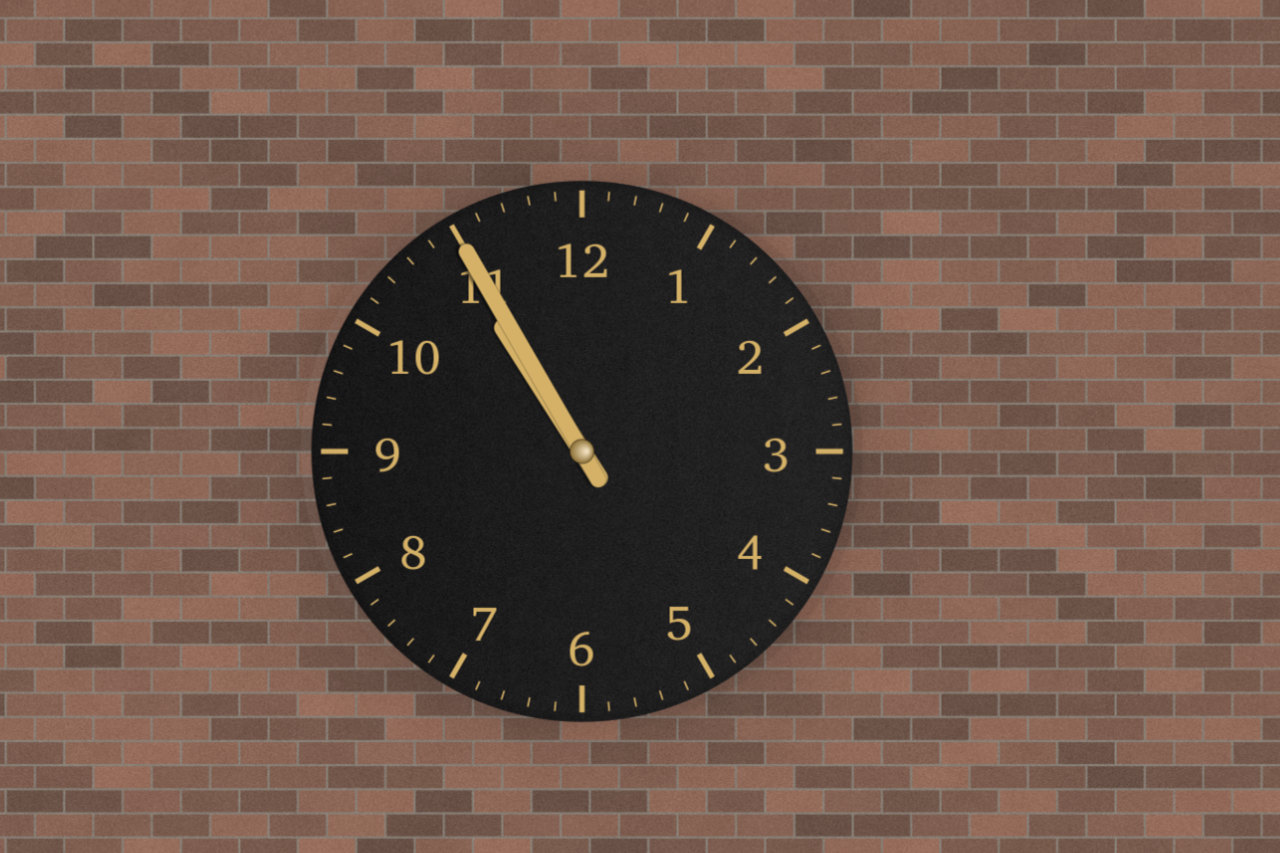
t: 10:55
